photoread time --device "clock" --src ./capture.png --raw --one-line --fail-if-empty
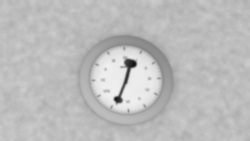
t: 12:34
